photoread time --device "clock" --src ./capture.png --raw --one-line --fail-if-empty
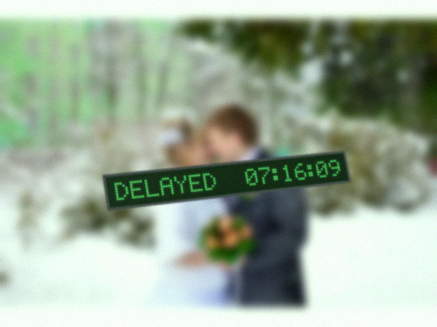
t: 7:16:09
